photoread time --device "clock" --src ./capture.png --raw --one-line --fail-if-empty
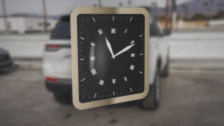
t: 11:11
